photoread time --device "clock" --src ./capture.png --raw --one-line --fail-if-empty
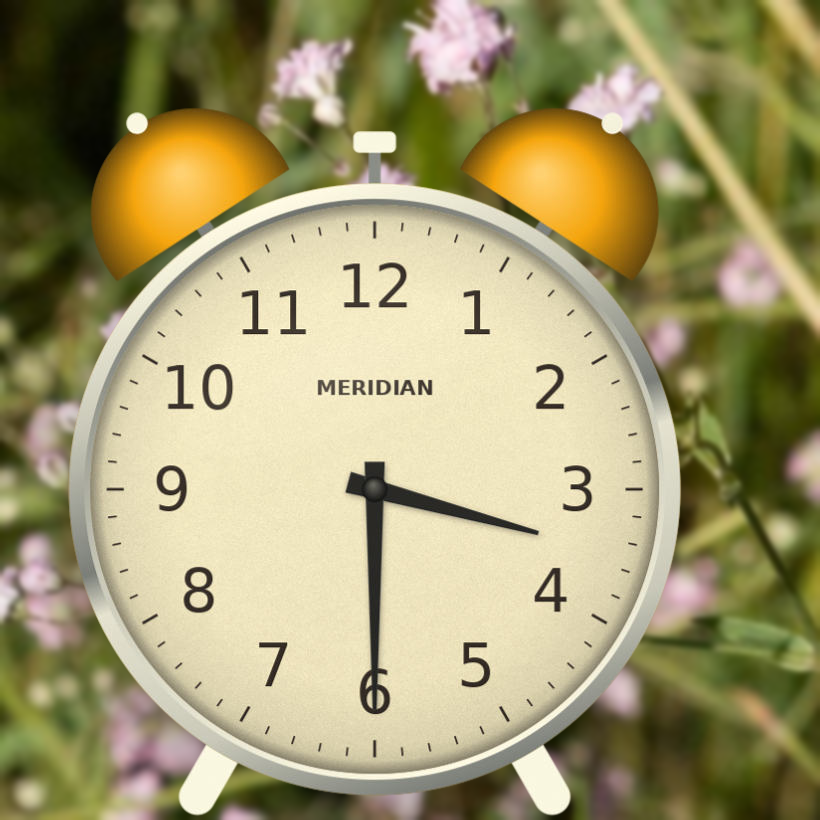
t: 3:30
